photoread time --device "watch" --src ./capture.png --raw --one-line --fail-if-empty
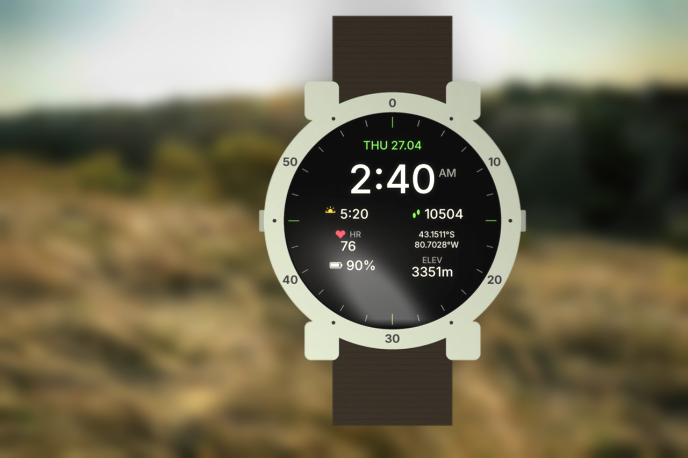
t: 2:40
